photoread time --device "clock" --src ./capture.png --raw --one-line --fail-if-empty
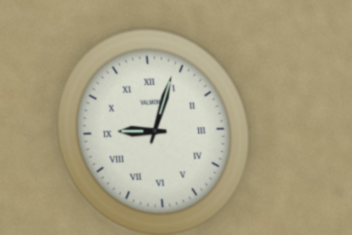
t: 9:04
